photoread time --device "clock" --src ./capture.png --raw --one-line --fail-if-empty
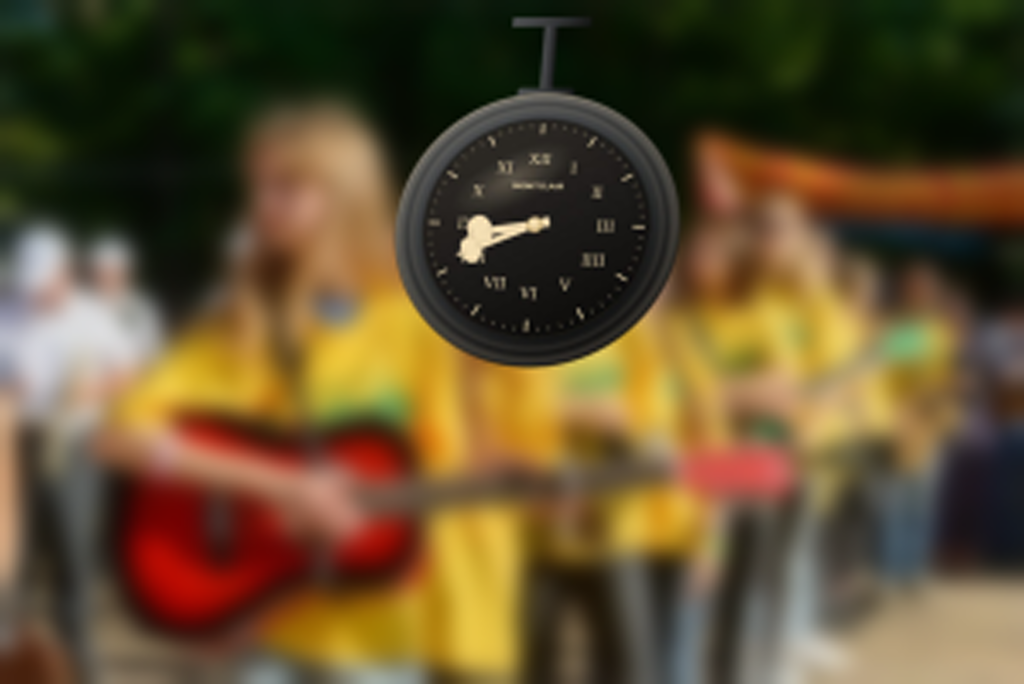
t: 8:41
